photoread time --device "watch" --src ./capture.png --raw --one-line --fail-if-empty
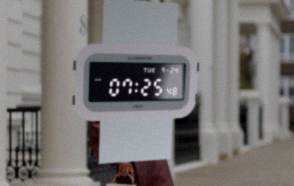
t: 7:25
